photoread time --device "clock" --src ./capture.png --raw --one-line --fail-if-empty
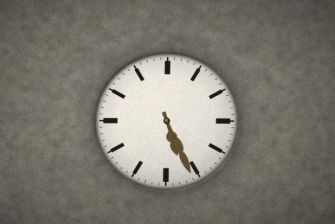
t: 5:26
